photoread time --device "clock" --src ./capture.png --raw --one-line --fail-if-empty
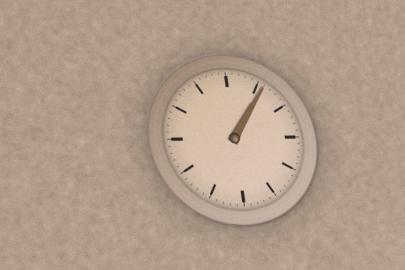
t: 1:06
